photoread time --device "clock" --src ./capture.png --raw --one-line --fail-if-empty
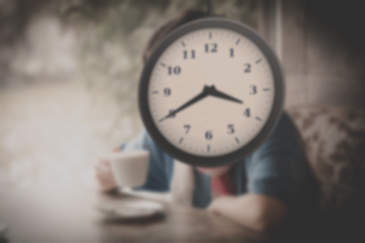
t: 3:40
